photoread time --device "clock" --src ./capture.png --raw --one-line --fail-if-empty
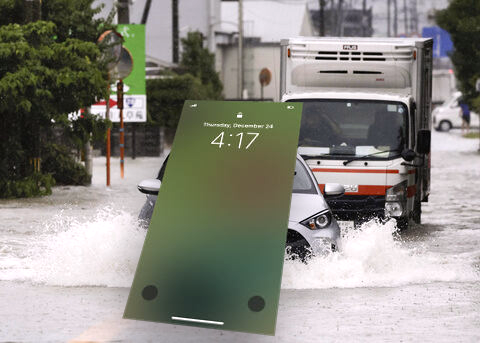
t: 4:17
